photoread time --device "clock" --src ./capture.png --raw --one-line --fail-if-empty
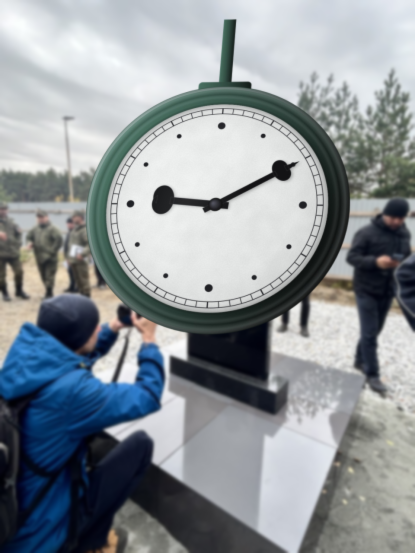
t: 9:10
